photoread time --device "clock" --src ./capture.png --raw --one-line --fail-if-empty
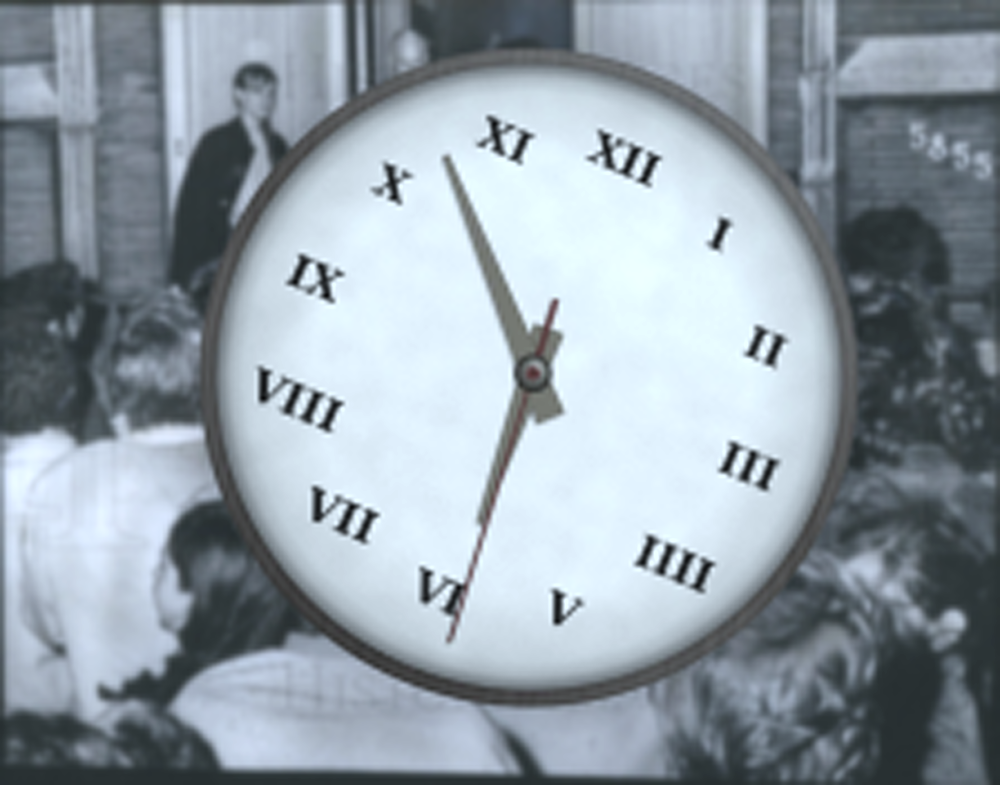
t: 5:52:29
